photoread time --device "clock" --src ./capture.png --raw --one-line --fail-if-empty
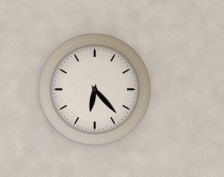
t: 6:23
